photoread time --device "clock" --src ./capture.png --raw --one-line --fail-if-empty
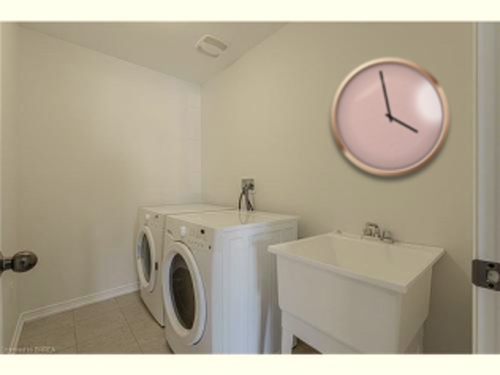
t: 3:58
